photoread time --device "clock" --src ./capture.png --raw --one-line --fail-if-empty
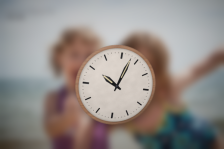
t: 10:03
